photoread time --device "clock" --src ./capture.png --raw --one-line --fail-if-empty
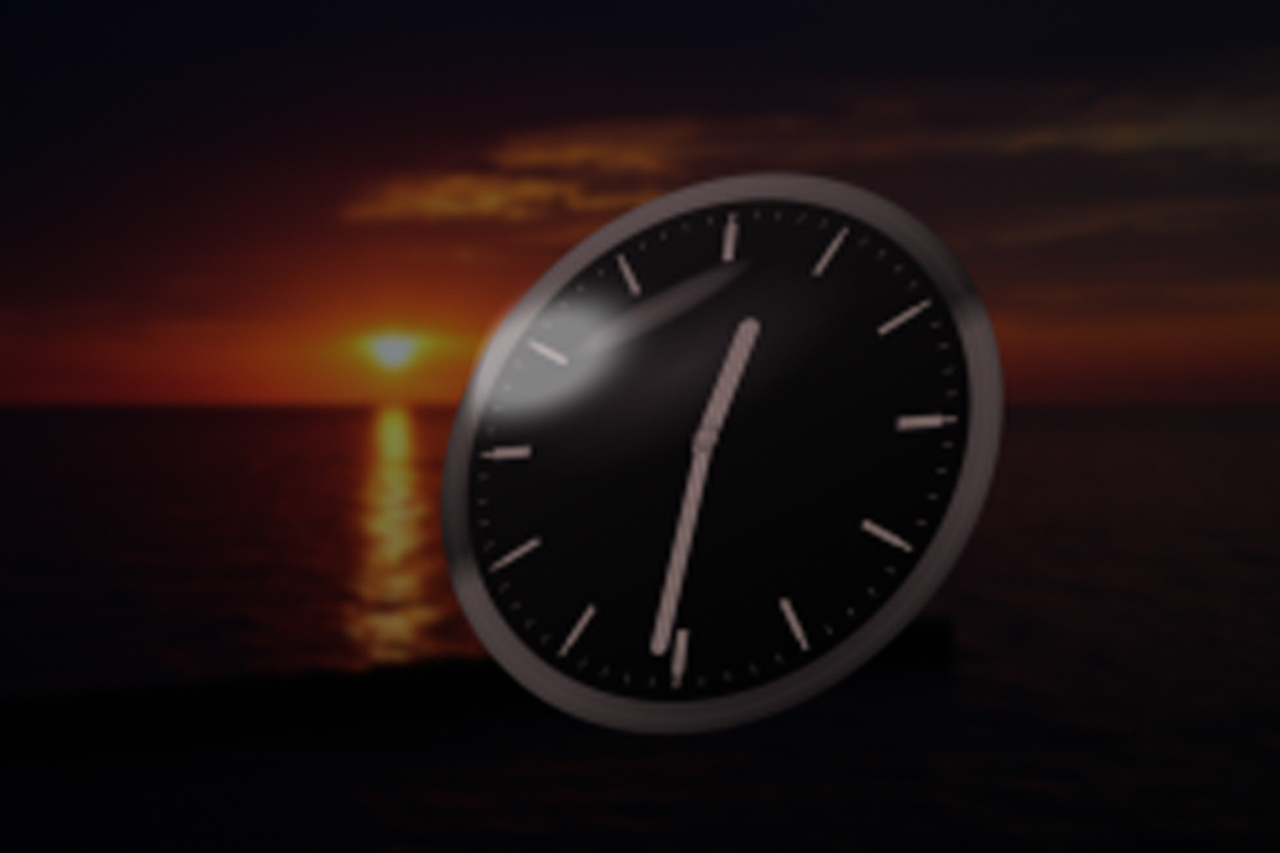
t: 12:31
